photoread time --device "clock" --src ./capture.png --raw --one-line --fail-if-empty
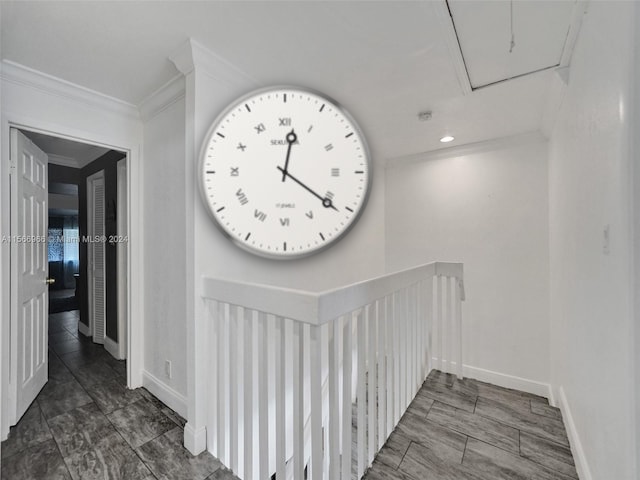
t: 12:21
